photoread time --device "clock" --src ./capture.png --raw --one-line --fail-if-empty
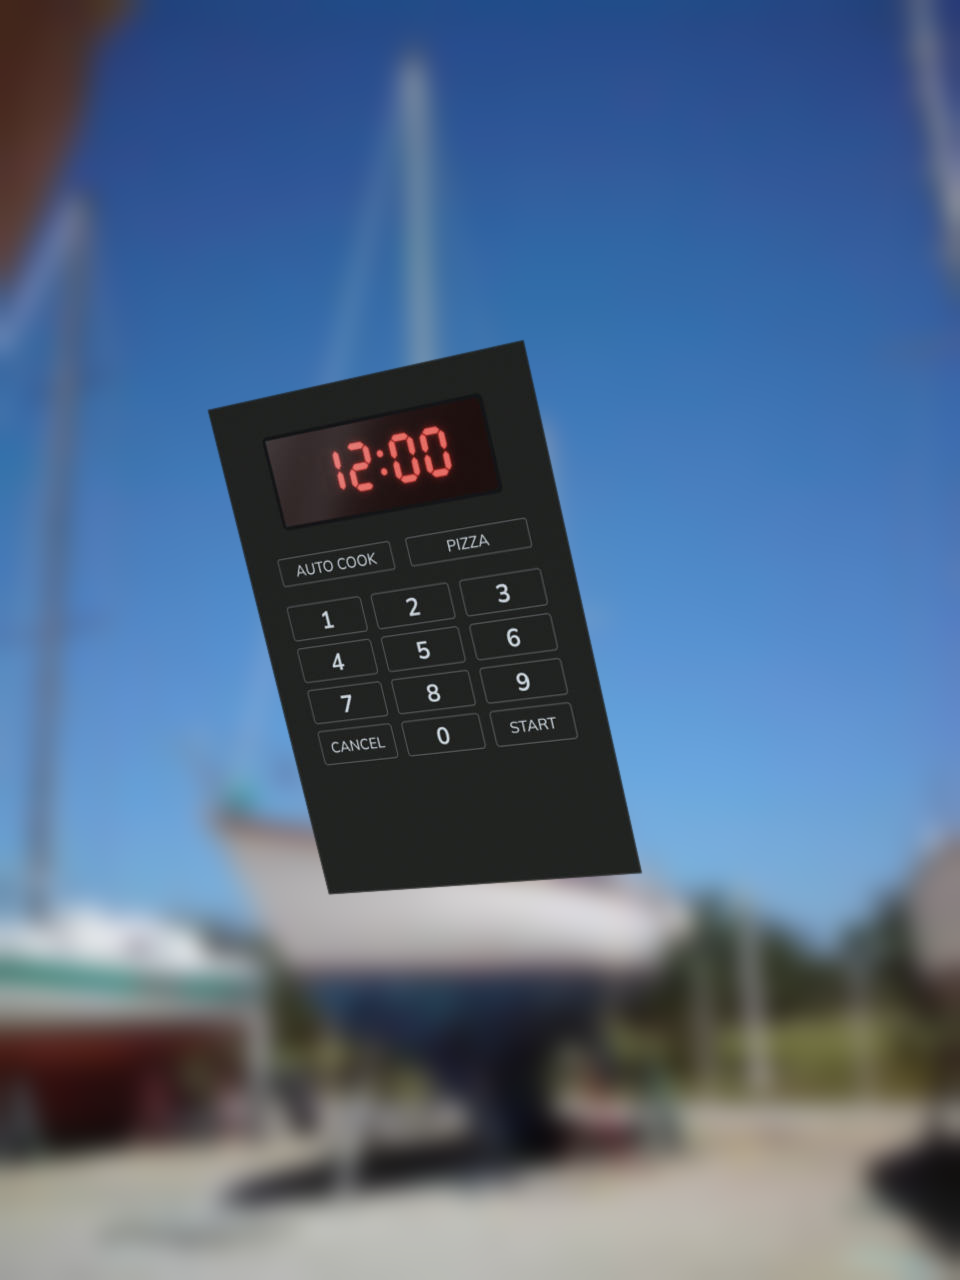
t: 12:00
